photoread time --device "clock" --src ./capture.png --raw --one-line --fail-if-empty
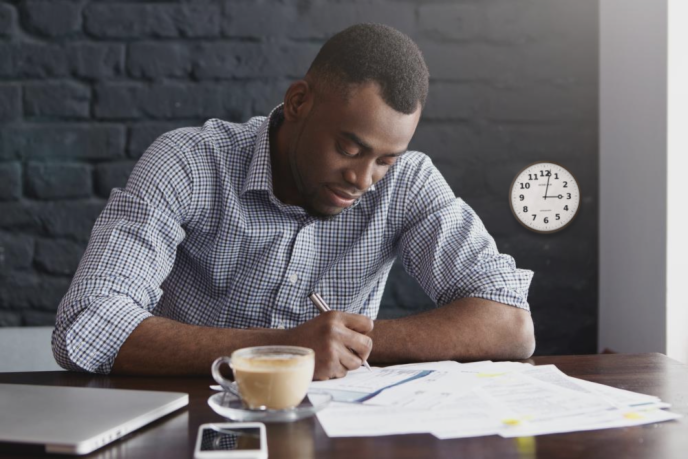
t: 3:02
